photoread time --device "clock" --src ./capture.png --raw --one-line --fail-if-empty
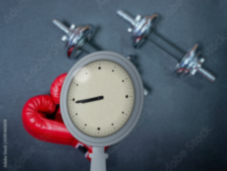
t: 8:44
